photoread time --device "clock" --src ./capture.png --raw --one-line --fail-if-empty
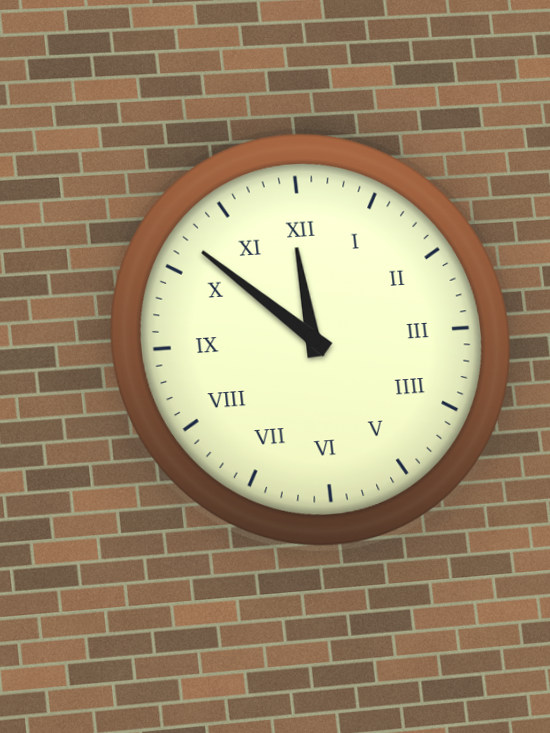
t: 11:52
